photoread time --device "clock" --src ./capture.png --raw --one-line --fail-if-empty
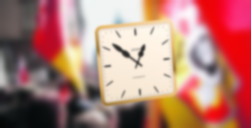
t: 12:52
